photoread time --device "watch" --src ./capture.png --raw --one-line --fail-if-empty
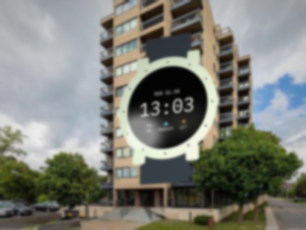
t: 13:03
